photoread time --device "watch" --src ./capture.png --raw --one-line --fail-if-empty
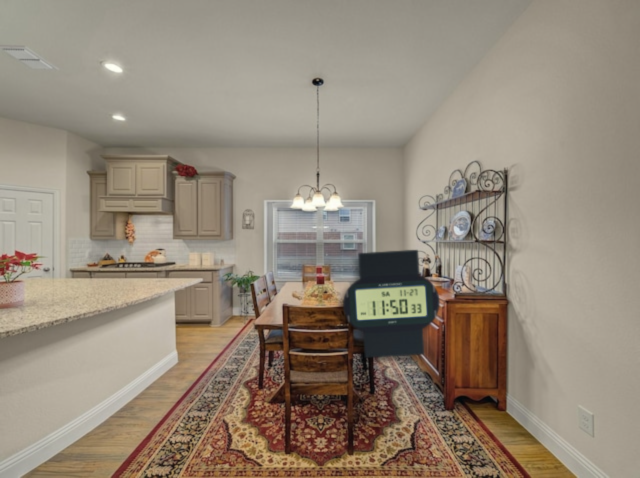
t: 11:50
